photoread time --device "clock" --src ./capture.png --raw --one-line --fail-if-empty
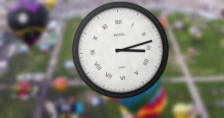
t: 3:13
